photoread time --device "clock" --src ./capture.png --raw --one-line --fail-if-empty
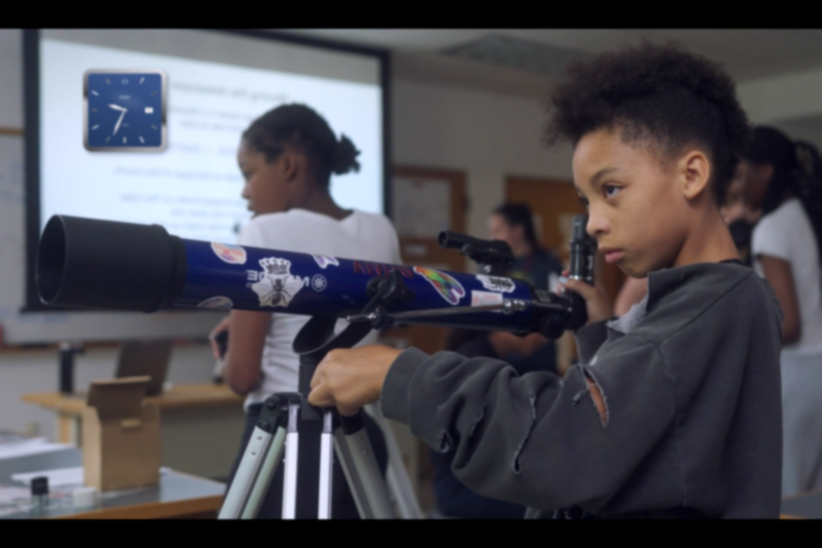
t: 9:34
